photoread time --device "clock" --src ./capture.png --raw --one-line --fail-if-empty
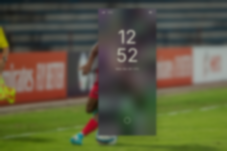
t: 12:52
